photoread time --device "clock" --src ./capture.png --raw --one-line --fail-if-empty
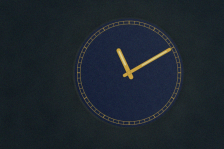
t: 11:10
